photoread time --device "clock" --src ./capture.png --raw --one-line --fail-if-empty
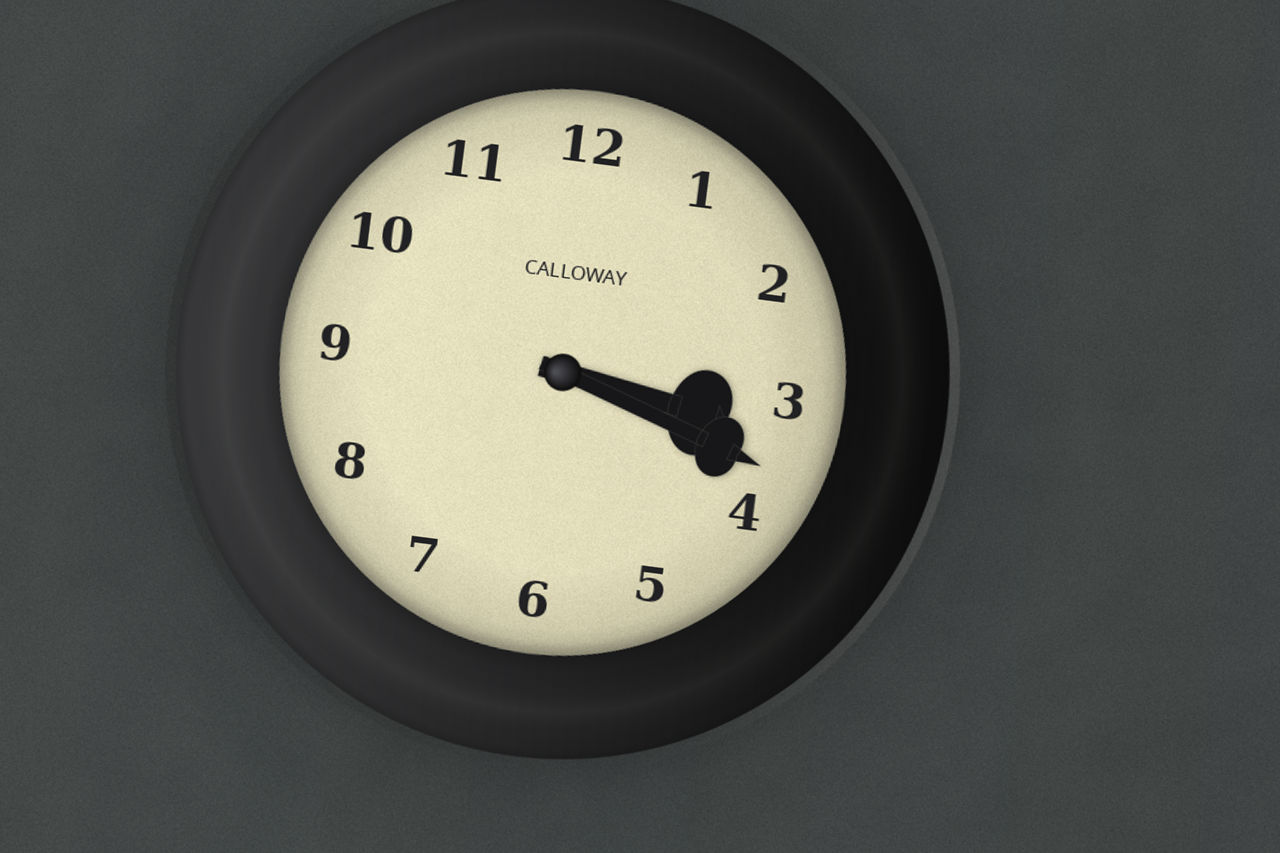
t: 3:18
